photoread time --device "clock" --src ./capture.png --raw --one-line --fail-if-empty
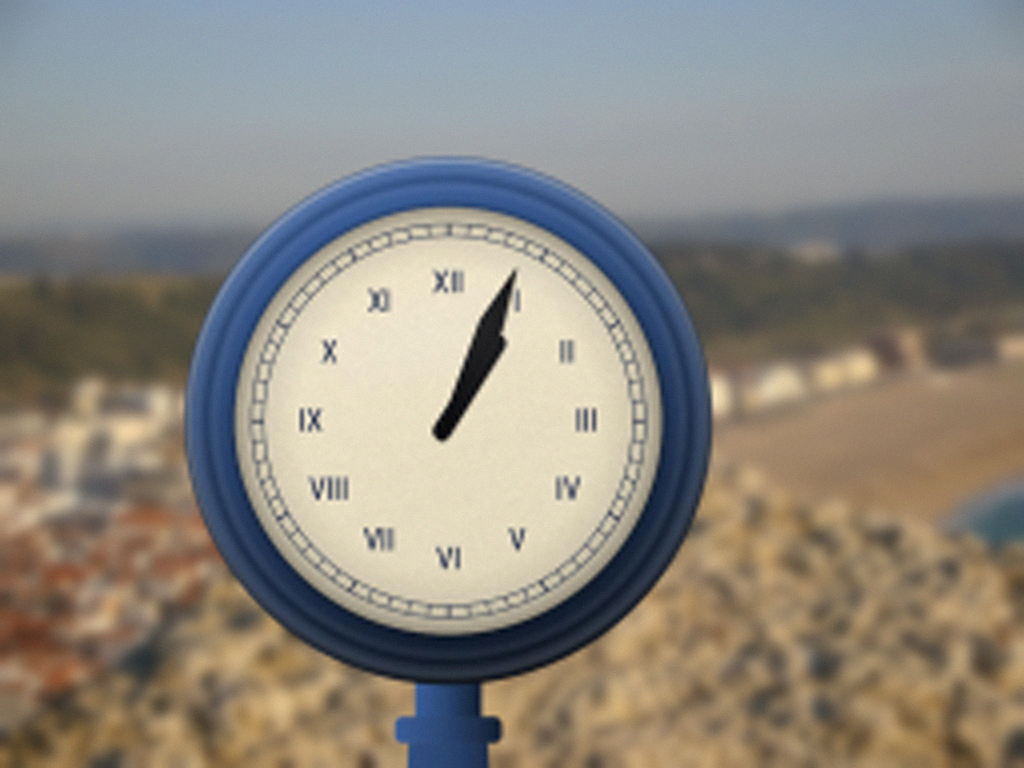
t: 1:04
